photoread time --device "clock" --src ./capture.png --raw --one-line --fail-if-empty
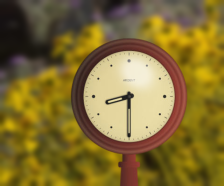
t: 8:30
